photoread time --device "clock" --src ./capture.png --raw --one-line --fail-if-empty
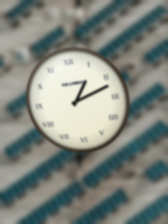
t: 1:12
